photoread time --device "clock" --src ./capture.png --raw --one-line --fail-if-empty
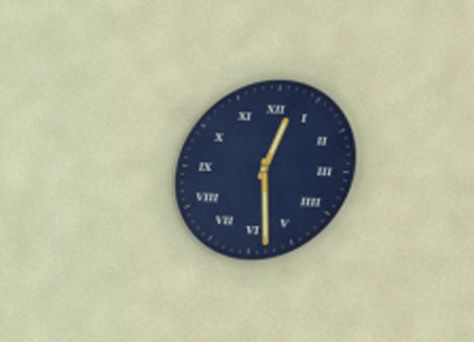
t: 12:28
